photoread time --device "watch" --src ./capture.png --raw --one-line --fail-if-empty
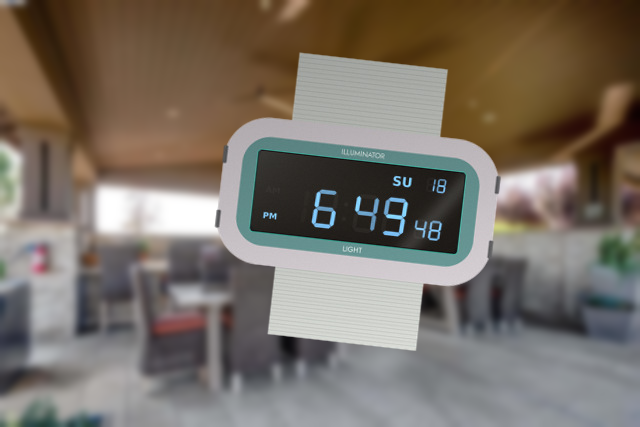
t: 6:49:48
